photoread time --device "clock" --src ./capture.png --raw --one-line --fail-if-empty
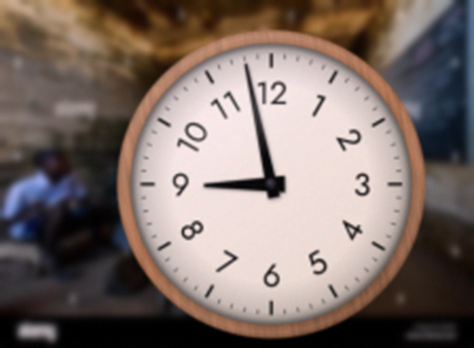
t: 8:58
